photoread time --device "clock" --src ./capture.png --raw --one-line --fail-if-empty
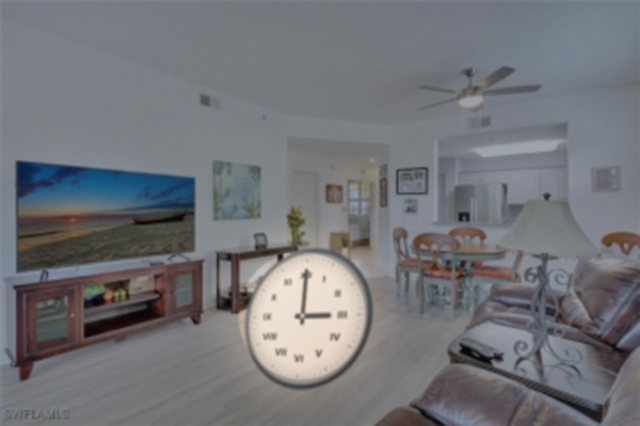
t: 3:00
